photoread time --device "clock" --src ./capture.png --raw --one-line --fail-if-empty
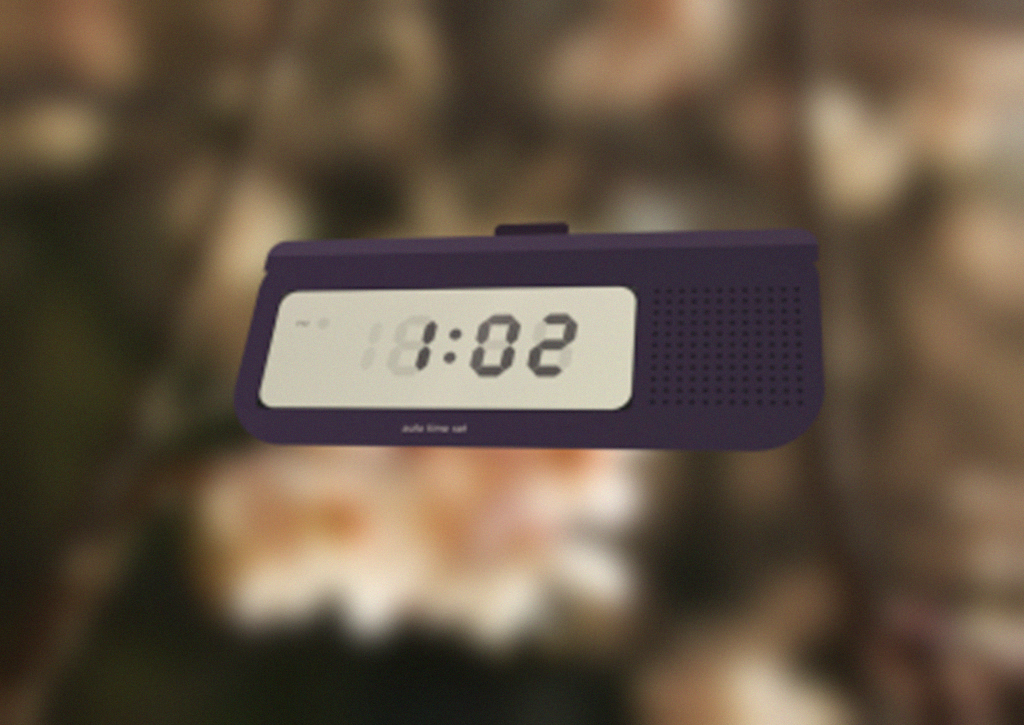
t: 1:02
